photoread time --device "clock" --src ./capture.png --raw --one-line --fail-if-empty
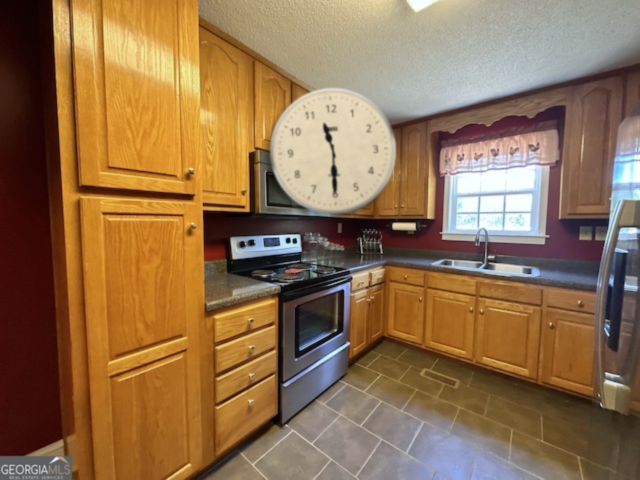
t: 11:30
